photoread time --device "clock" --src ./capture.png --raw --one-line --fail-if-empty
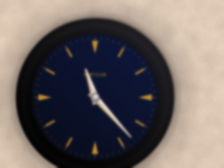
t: 11:23
